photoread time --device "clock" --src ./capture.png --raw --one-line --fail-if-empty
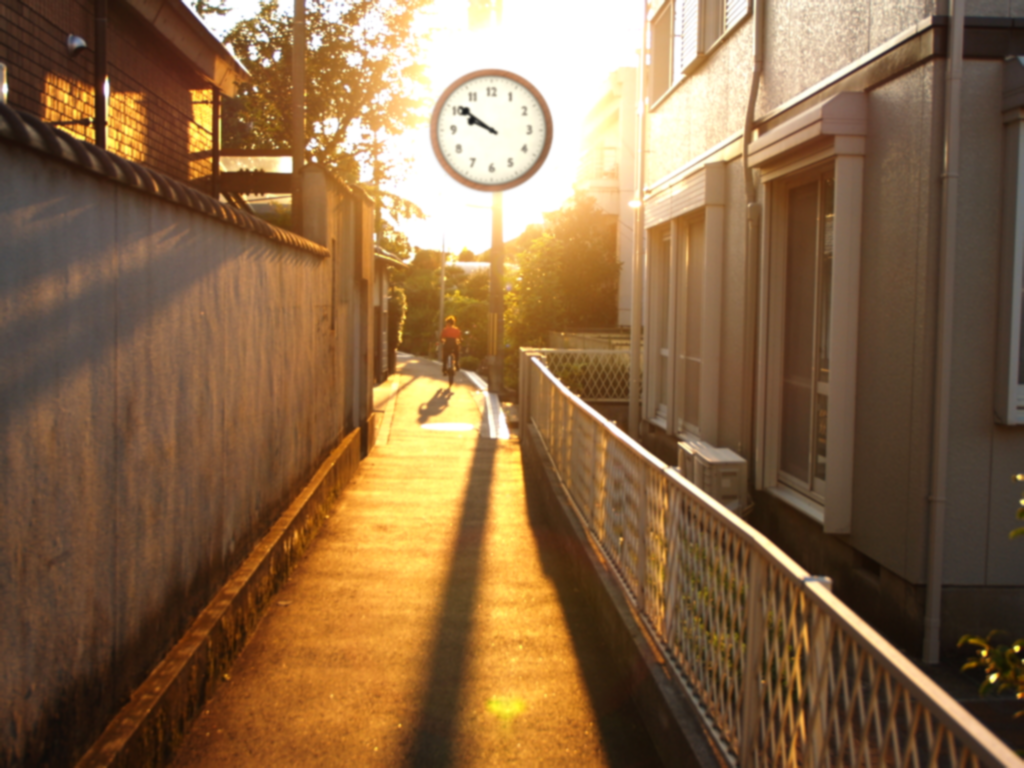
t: 9:51
